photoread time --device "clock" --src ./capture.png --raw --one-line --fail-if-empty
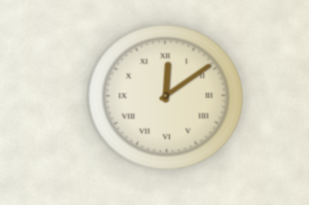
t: 12:09
